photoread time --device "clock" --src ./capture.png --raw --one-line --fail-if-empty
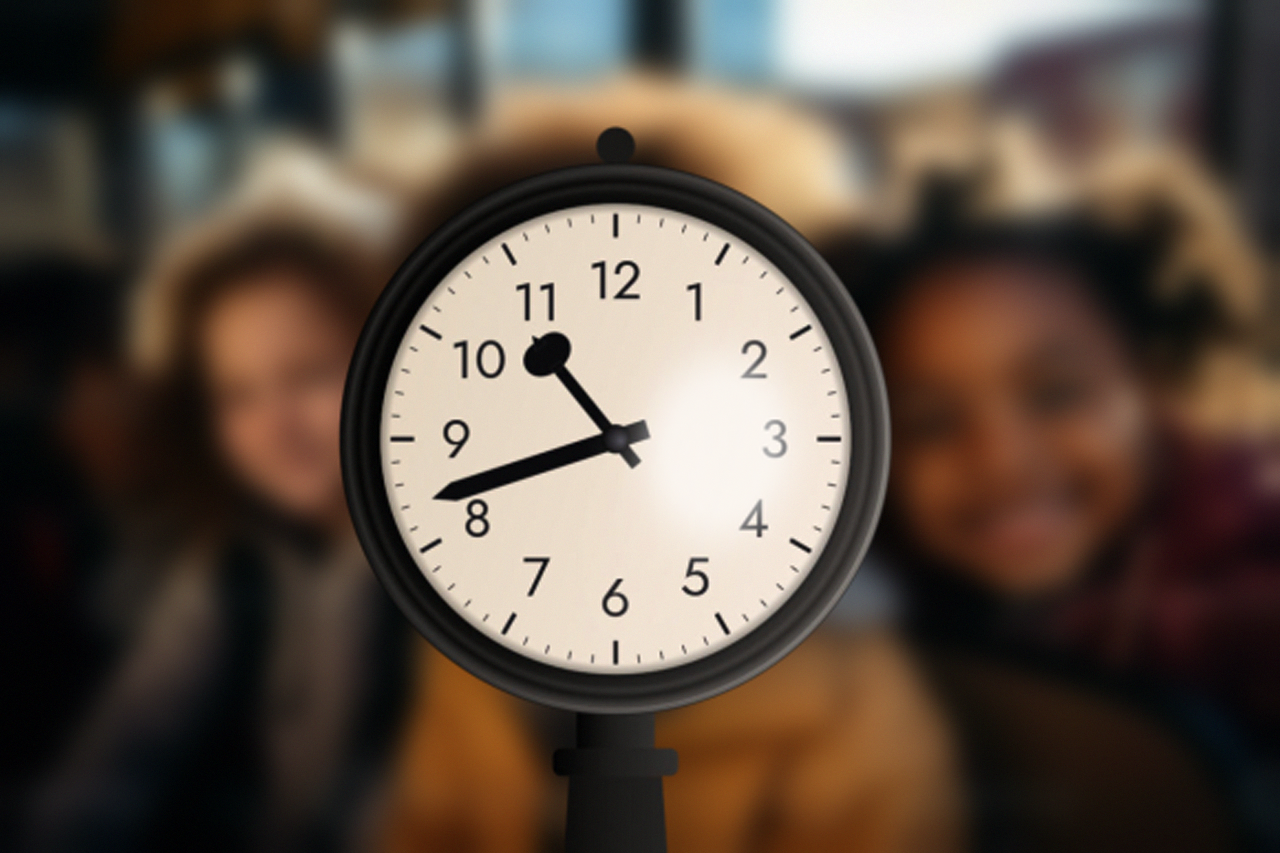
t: 10:42
